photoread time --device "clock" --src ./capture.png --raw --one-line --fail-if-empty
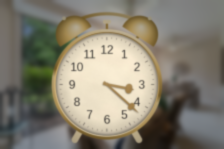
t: 3:22
